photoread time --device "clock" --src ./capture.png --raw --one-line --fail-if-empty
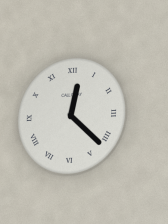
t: 12:22
